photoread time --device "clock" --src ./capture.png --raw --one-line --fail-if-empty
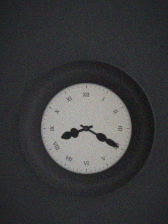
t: 8:20
